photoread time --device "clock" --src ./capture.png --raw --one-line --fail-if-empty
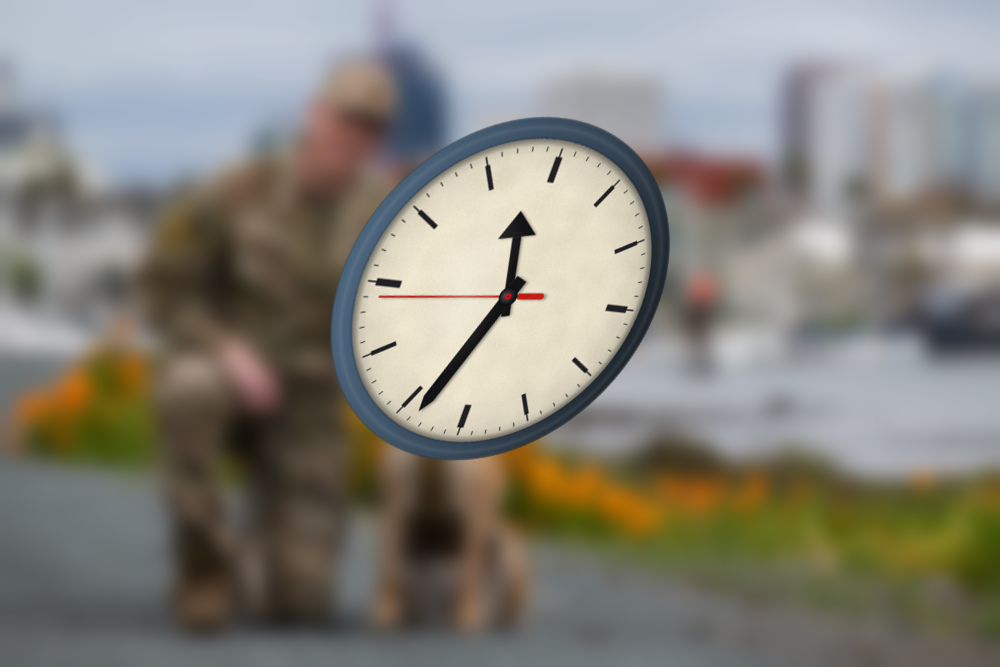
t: 11:33:44
